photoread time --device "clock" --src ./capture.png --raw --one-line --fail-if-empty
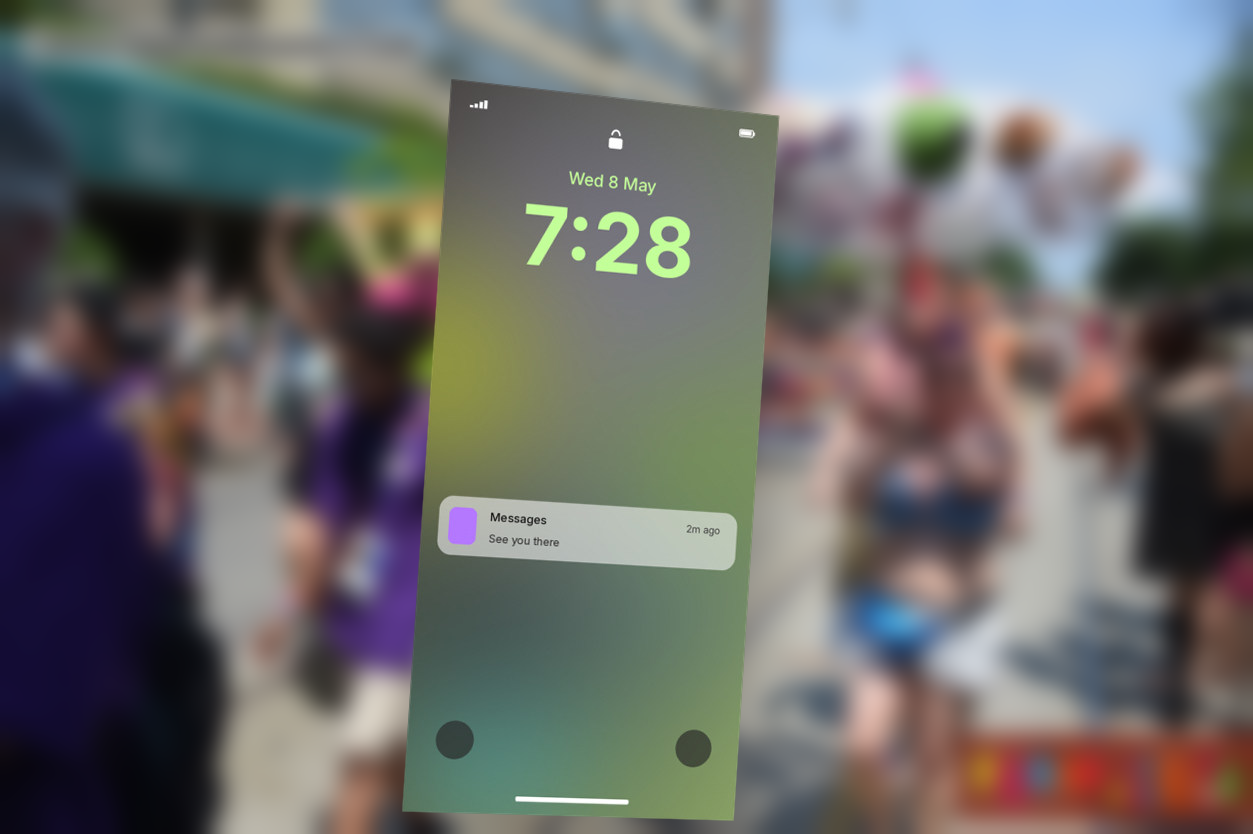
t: 7:28
